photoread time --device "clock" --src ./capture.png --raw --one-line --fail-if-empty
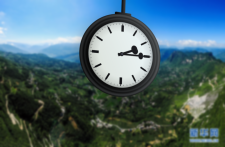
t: 2:15
